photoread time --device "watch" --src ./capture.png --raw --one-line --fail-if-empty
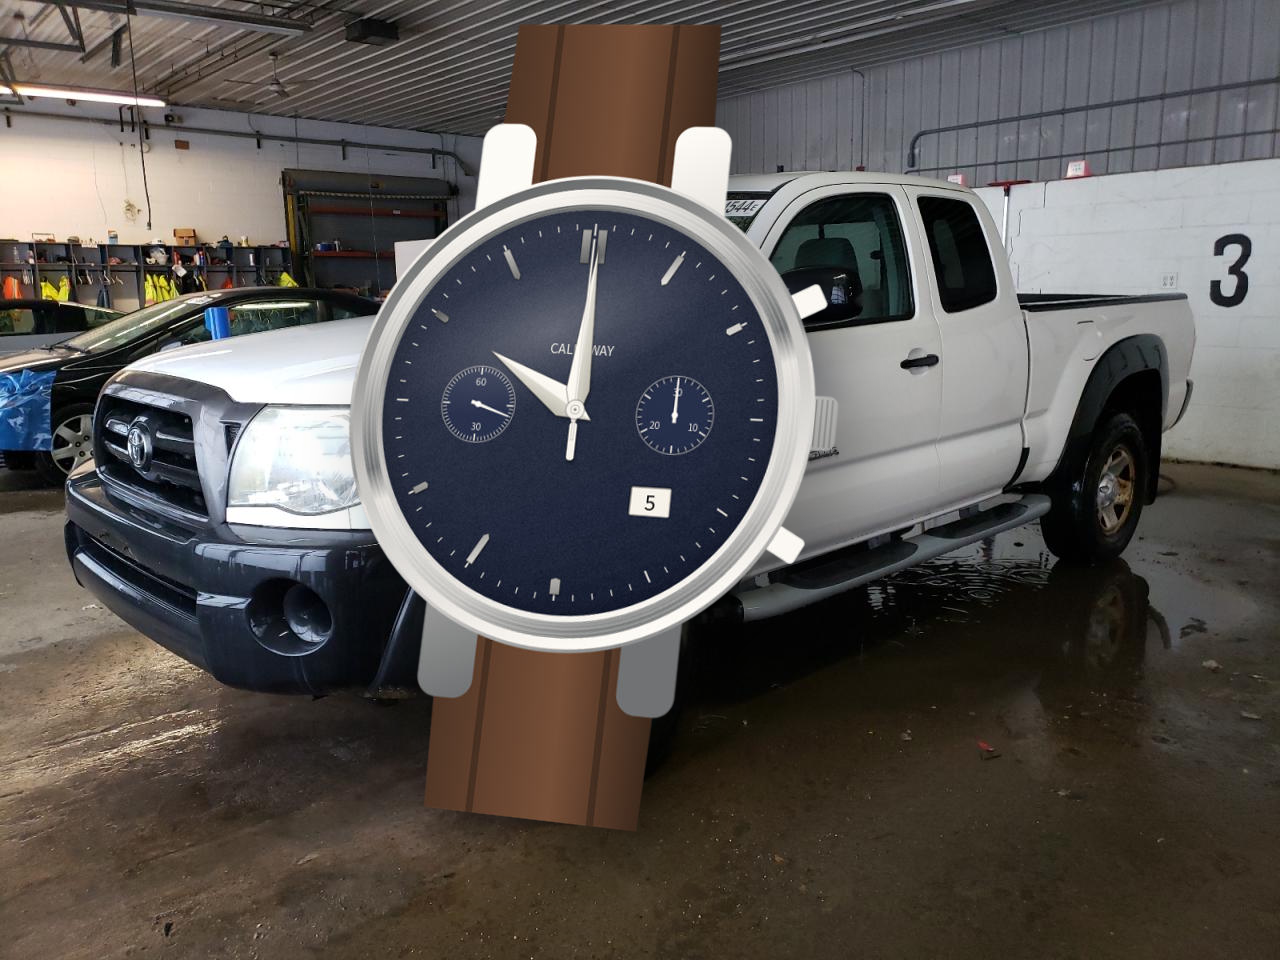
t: 10:00:18
